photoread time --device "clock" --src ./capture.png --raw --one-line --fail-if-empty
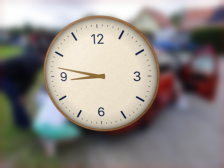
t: 8:47
